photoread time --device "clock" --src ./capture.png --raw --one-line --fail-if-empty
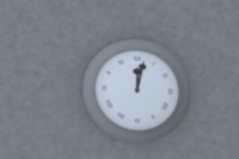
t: 12:02
